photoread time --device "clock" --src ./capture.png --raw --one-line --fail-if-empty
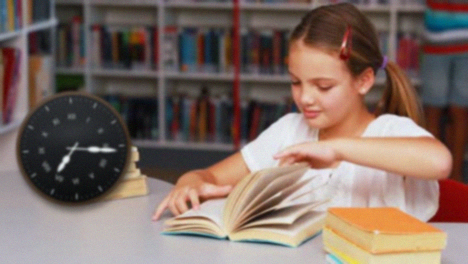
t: 7:16
